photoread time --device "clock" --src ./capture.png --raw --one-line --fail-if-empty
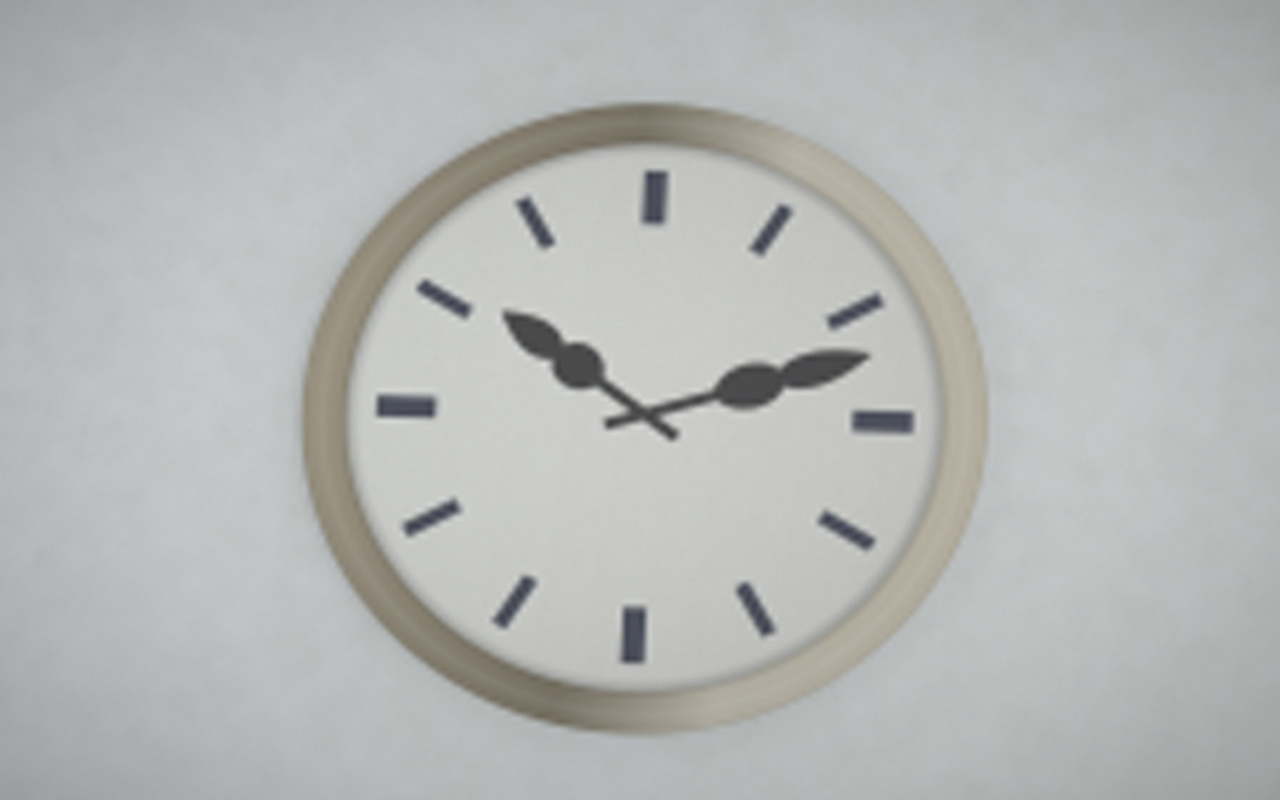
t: 10:12
